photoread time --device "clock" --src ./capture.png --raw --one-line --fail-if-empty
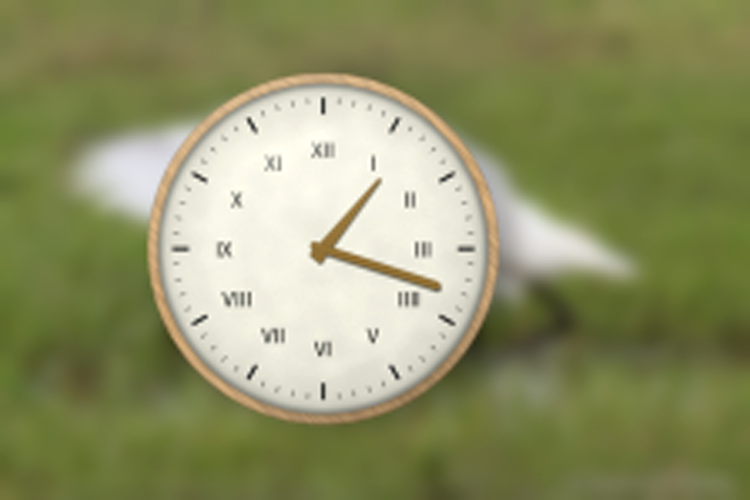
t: 1:18
